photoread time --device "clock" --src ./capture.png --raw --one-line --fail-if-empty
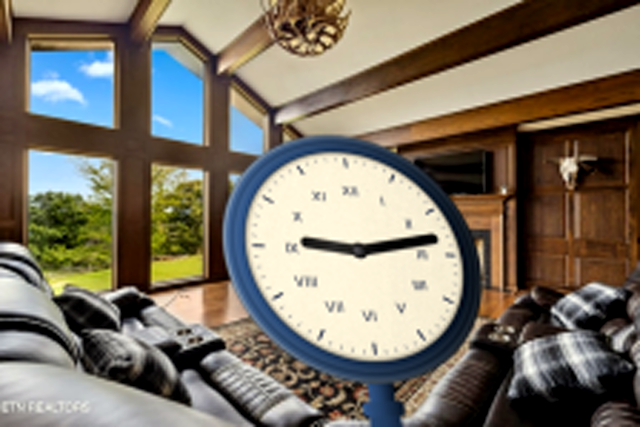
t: 9:13
